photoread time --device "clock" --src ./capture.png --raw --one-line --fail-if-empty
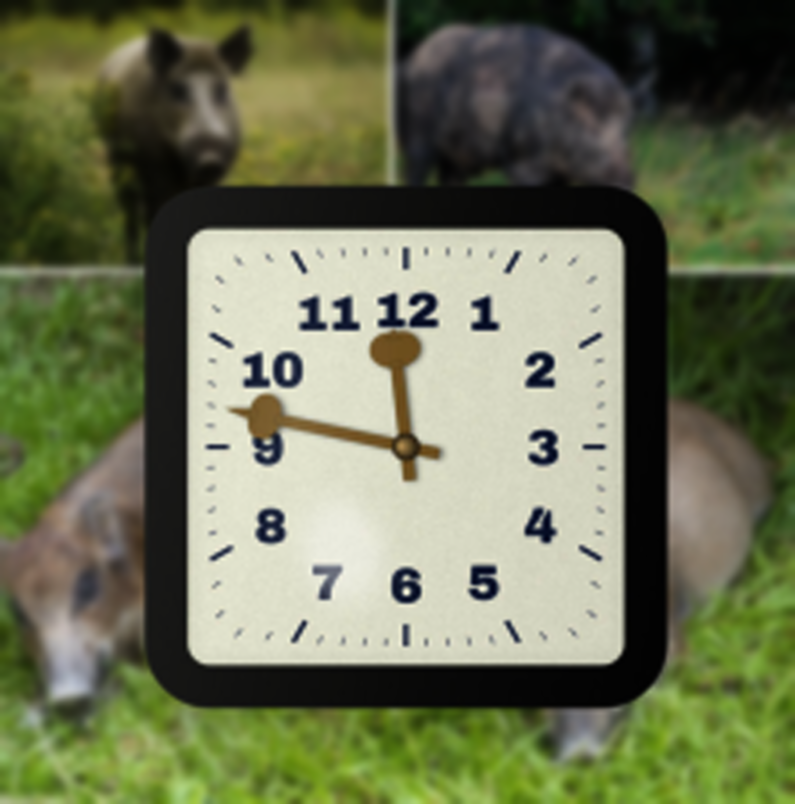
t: 11:47
